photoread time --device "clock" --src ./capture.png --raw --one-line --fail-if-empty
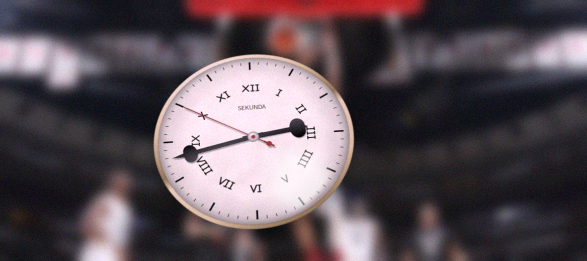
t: 2:42:50
